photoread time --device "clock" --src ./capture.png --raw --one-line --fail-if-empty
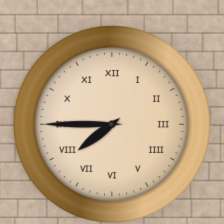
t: 7:45
